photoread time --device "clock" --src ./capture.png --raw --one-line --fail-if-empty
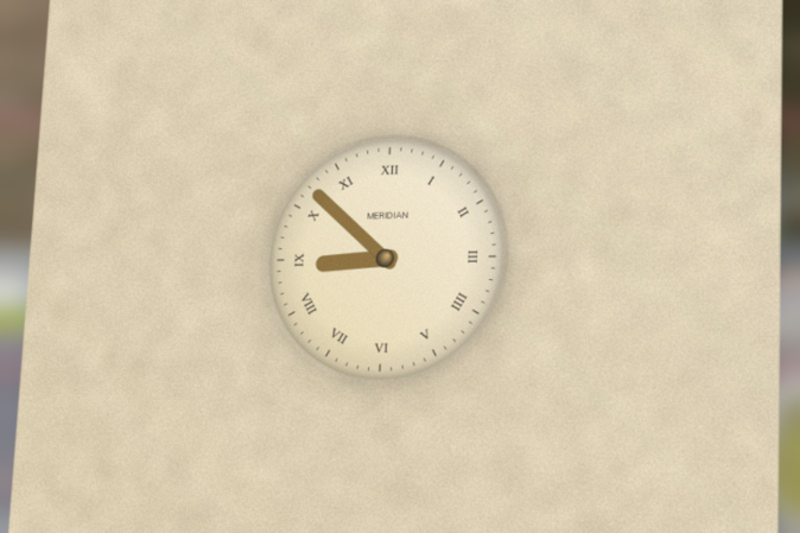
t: 8:52
